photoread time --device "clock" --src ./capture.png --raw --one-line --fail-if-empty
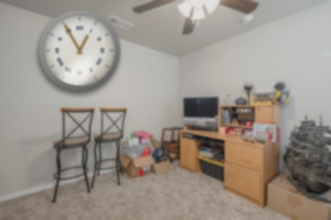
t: 12:55
